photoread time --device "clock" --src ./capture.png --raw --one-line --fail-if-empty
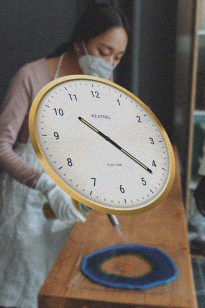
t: 10:22
